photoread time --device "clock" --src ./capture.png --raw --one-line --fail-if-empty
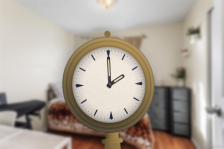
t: 2:00
